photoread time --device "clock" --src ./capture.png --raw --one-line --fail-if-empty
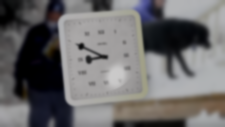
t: 8:50
